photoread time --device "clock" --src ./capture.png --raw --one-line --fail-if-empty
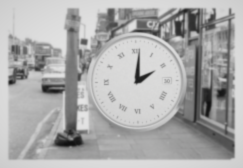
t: 2:01
